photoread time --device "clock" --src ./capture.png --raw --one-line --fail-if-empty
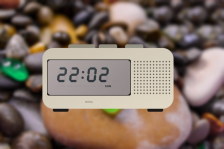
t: 22:02
